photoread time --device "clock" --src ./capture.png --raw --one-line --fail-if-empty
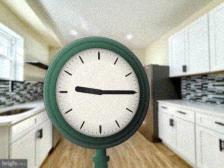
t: 9:15
